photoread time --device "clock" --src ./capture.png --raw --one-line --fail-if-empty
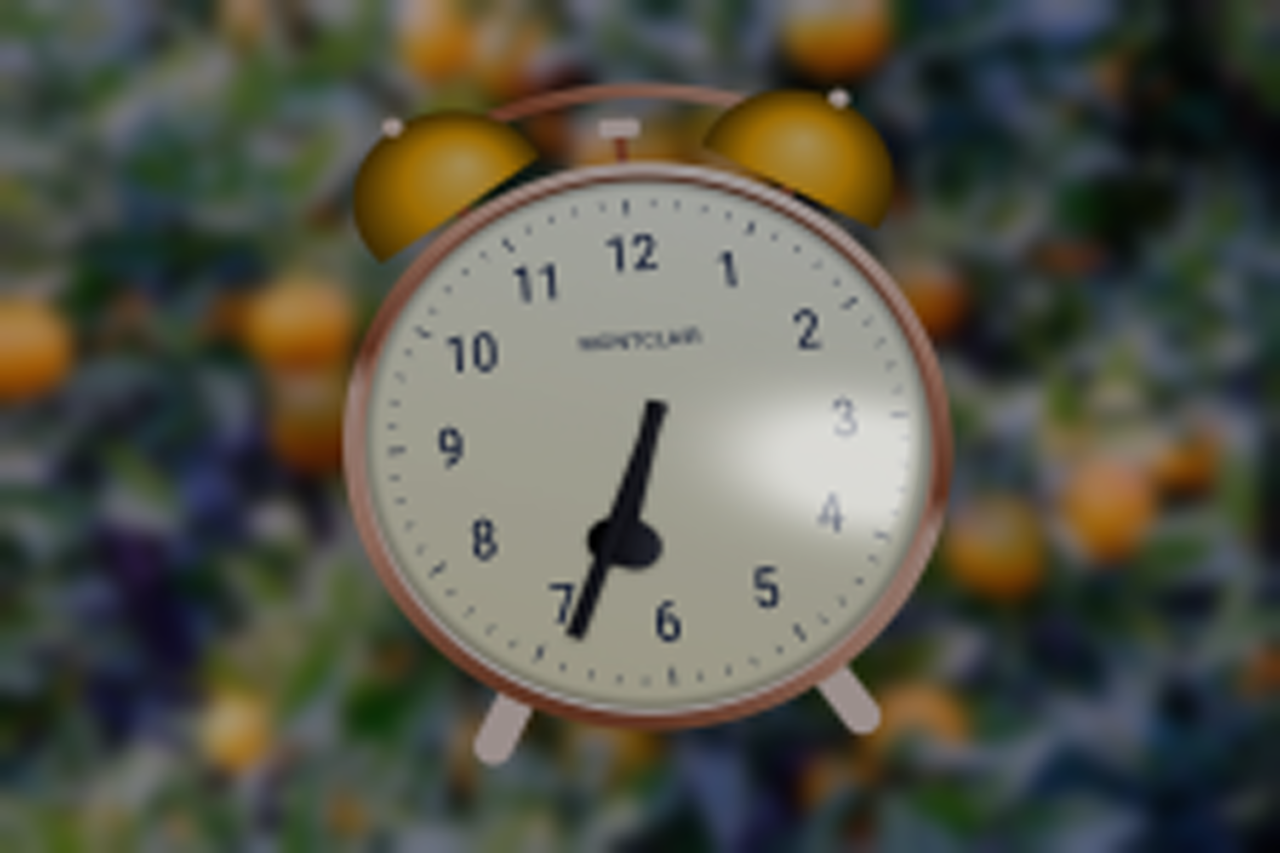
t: 6:34
